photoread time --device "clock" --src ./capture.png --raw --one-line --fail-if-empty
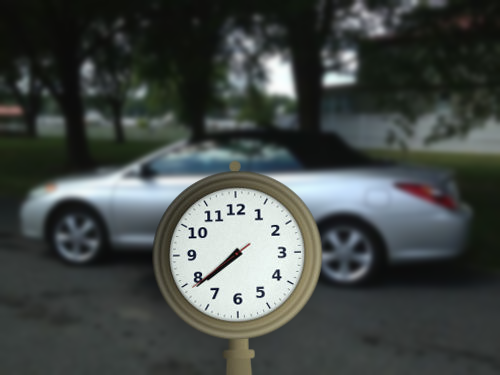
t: 7:38:39
